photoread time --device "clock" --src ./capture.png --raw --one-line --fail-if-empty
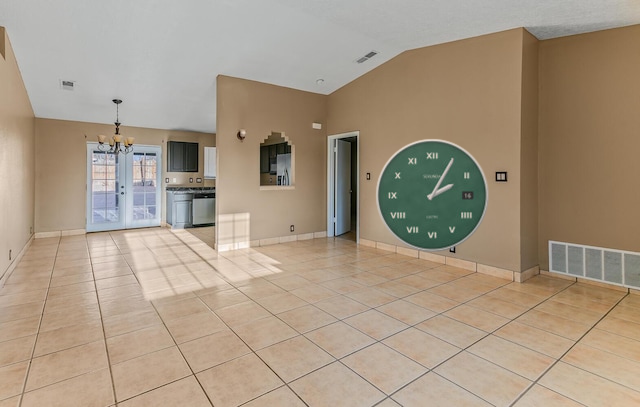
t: 2:05
